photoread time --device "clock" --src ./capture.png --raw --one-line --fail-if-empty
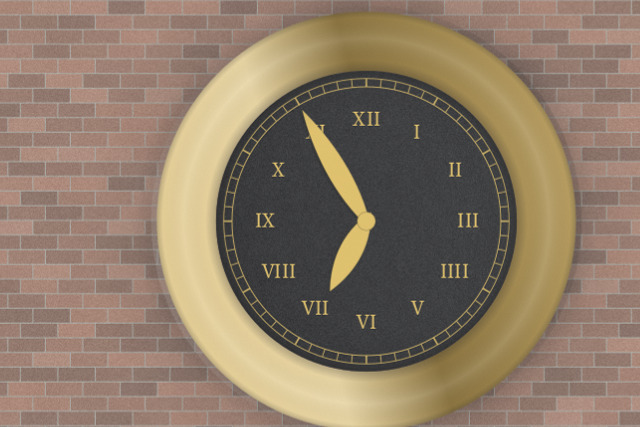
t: 6:55
